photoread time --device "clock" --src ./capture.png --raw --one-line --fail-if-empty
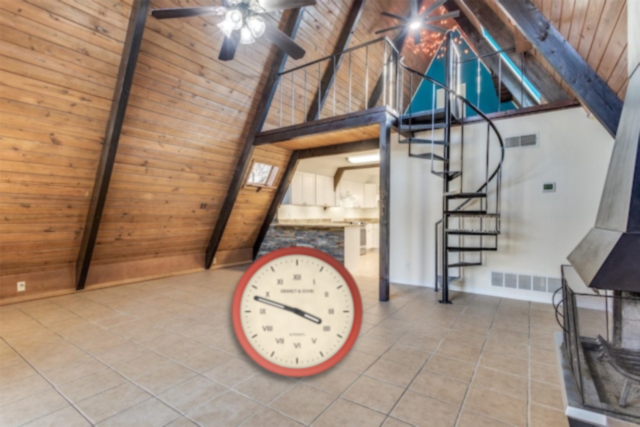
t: 3:48
